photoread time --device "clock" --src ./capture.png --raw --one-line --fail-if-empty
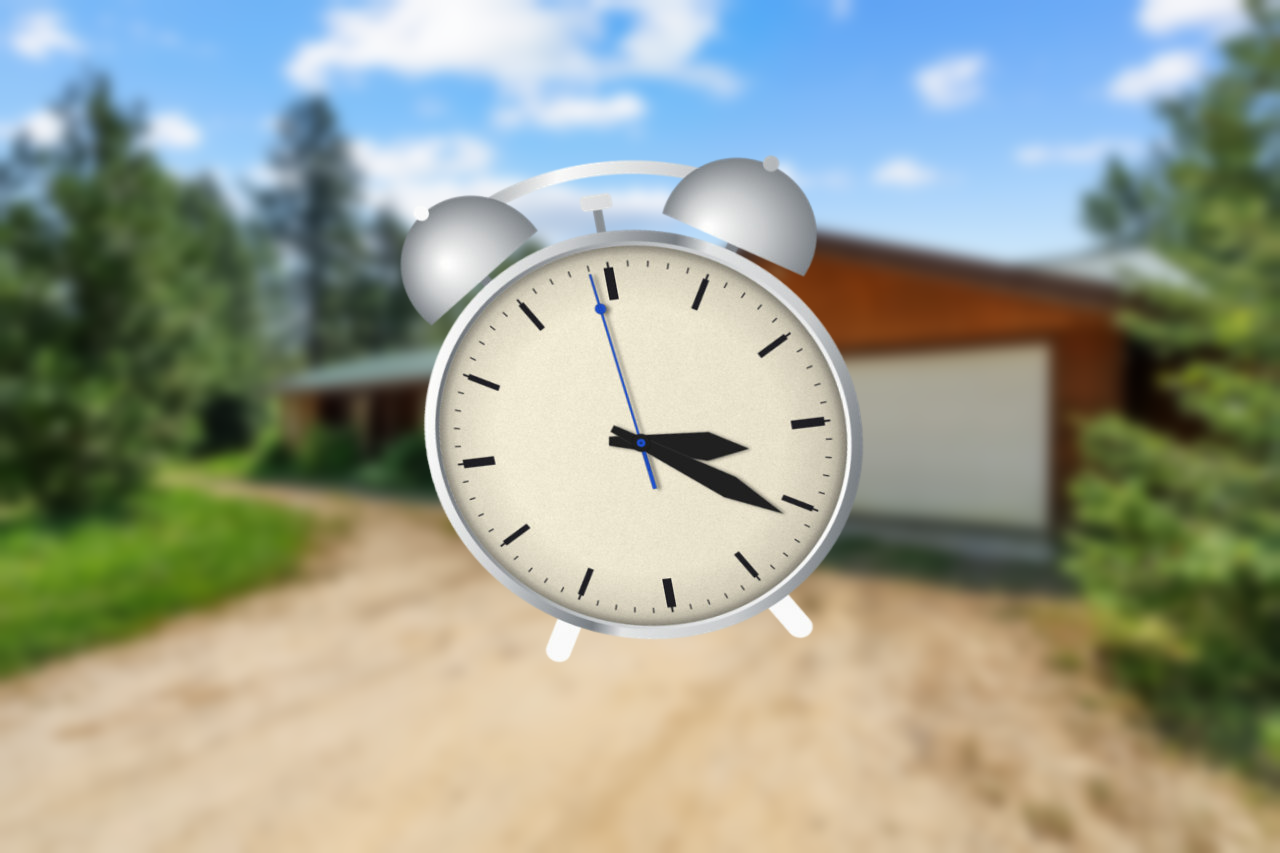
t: 3:20:59
